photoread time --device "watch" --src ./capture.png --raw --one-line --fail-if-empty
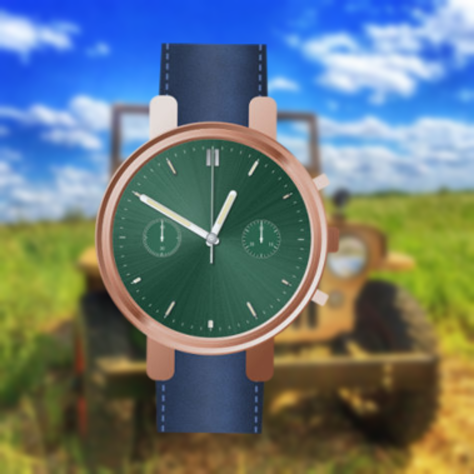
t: 12:50
